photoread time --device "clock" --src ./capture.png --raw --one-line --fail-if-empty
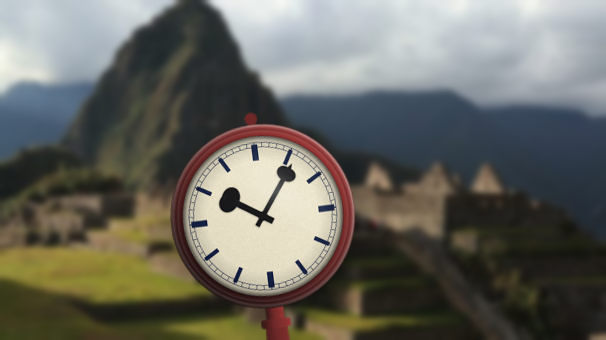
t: 10:06
